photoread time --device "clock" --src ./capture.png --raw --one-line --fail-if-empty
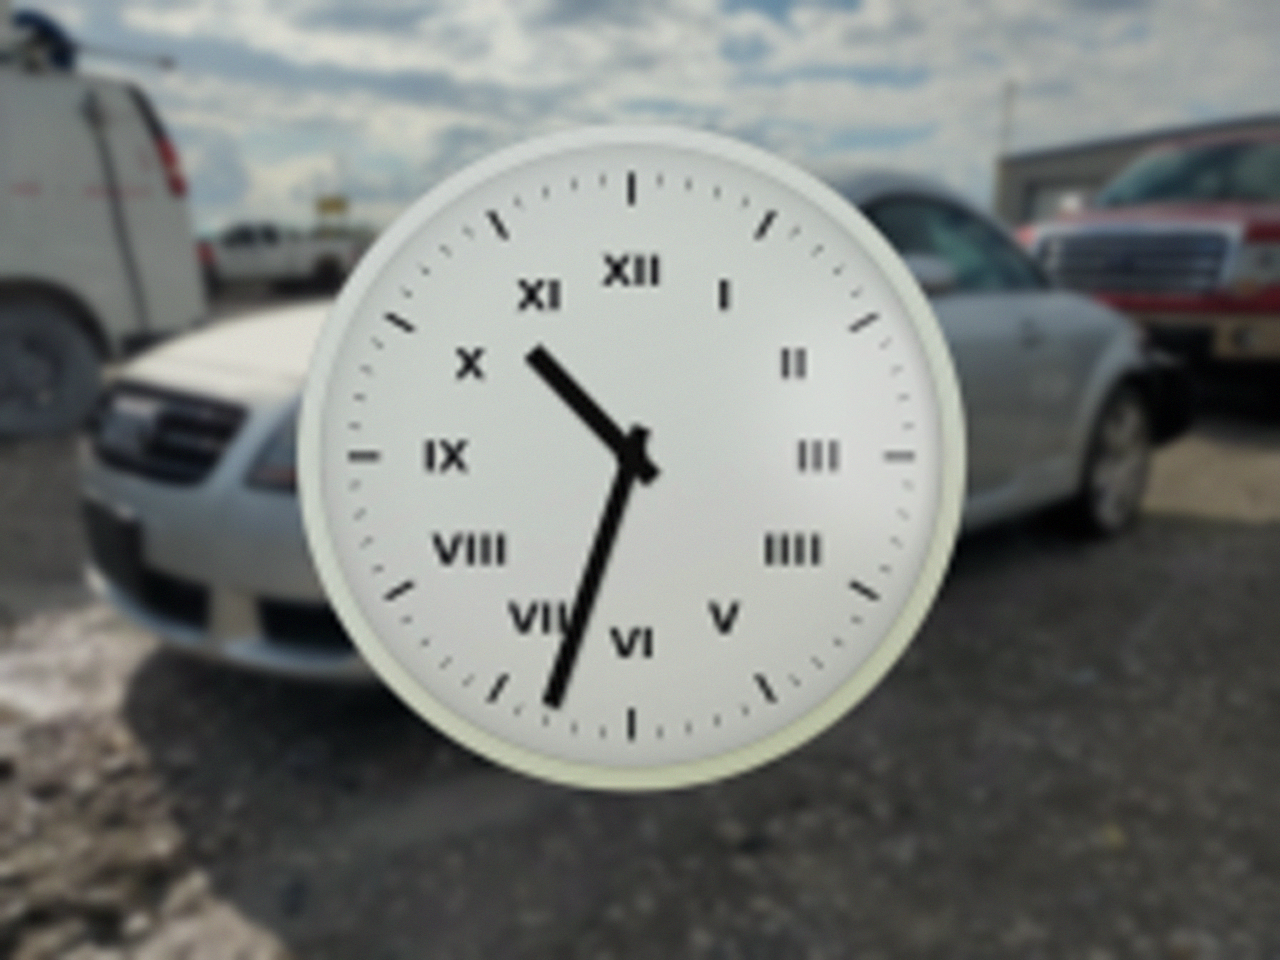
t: 10:33
